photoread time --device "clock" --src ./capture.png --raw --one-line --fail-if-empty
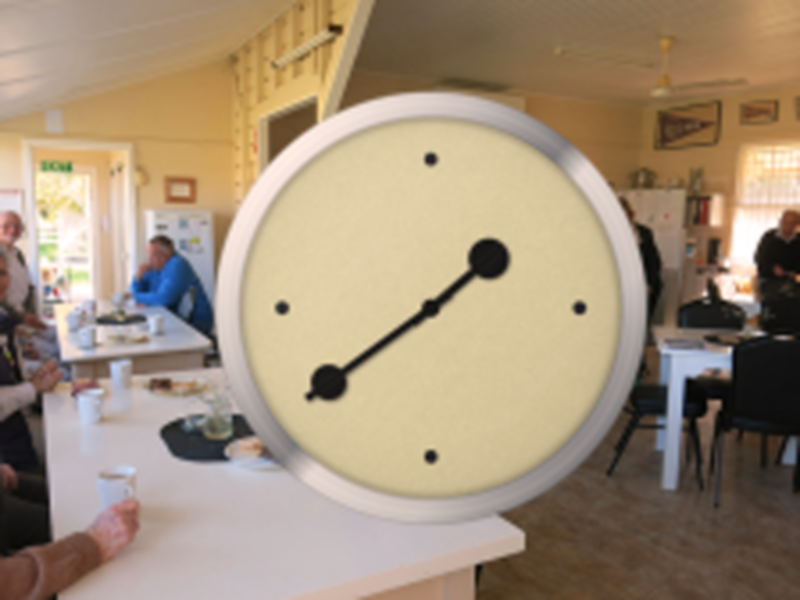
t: 1:39
